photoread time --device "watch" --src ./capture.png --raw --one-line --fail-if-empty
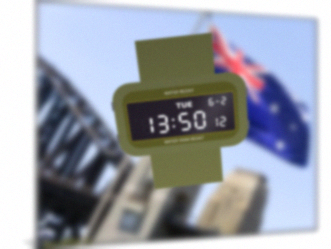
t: 13:50
